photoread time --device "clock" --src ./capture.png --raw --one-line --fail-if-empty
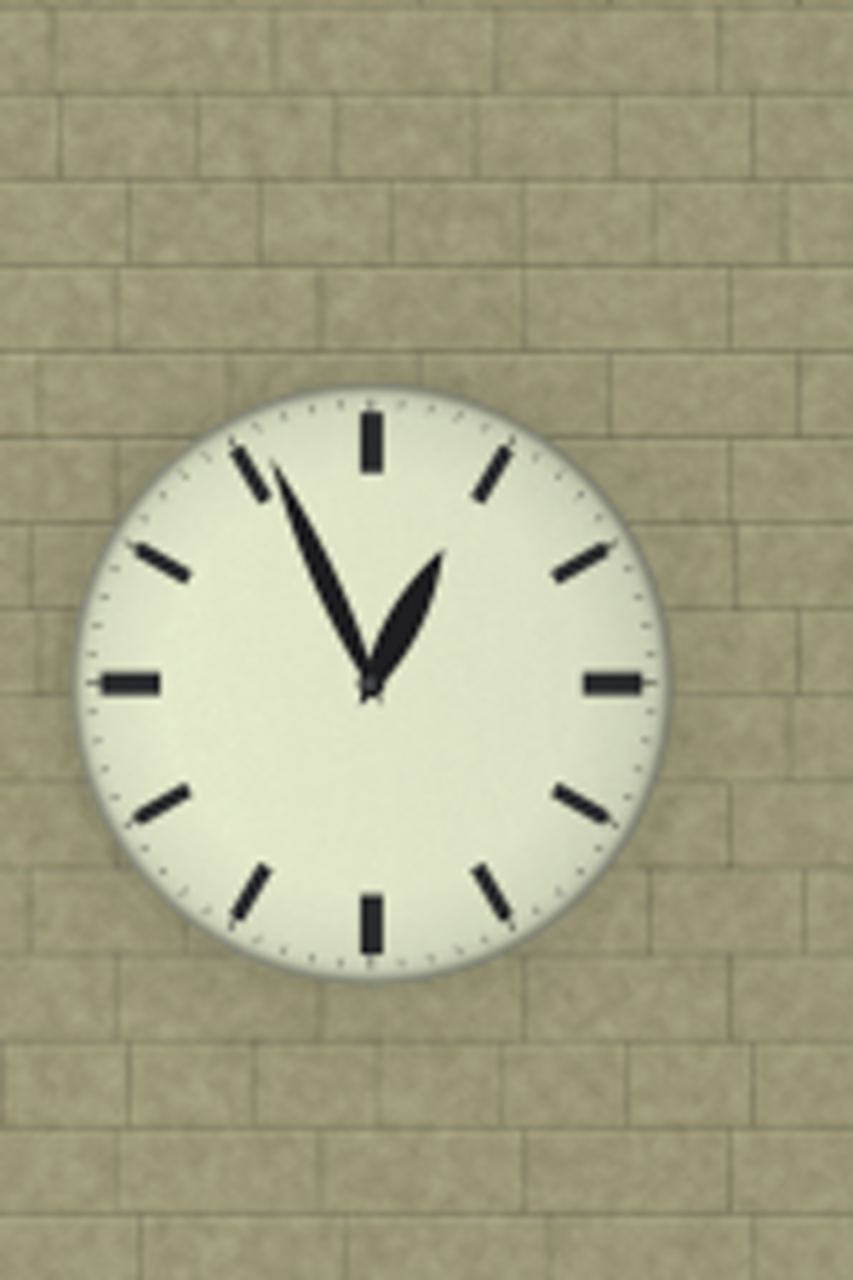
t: 12:56
